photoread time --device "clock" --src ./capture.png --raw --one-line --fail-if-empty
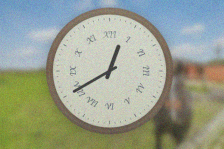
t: 12:40
